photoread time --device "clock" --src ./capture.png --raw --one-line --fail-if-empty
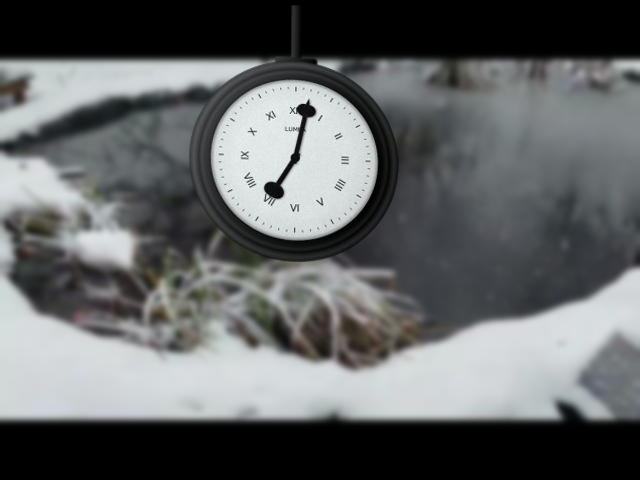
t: 7:02
